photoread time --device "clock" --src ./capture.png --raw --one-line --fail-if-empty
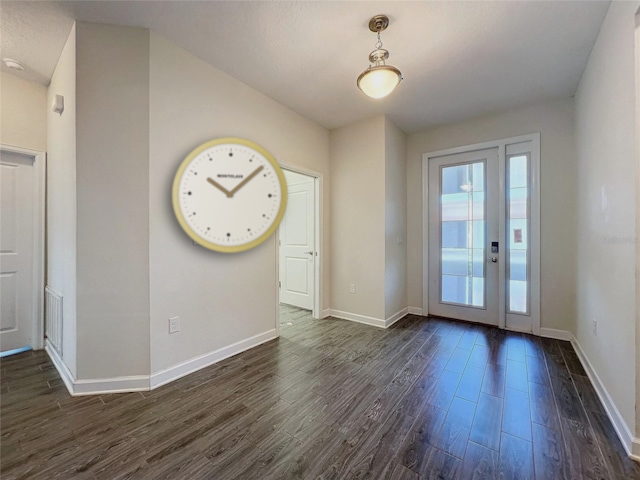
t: 10:08
